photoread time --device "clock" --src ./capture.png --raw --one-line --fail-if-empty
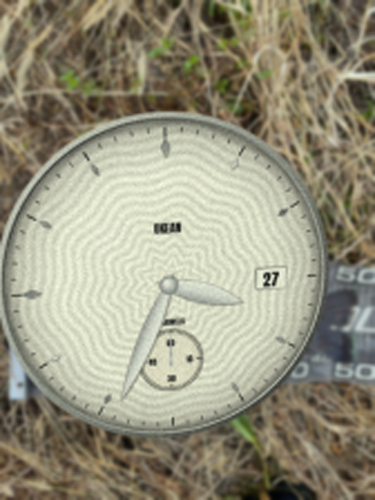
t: 3:34
